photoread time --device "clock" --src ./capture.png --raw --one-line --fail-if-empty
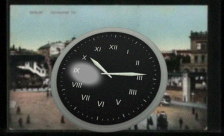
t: 10:14
